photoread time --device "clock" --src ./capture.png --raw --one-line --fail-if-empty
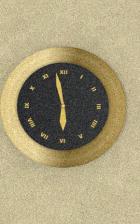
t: 5:58
